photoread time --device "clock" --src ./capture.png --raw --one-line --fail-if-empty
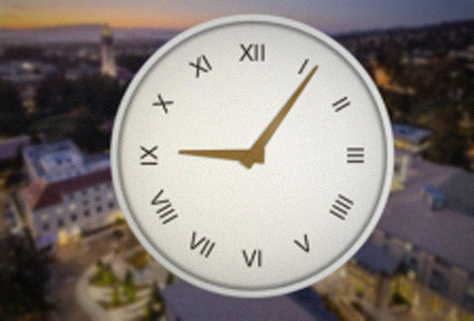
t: 9:06
